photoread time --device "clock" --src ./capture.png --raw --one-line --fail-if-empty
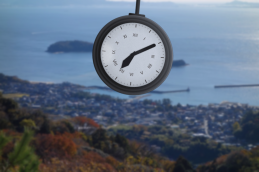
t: 7:10
